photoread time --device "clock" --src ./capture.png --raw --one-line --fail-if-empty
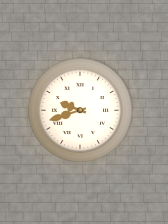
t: 9:42
